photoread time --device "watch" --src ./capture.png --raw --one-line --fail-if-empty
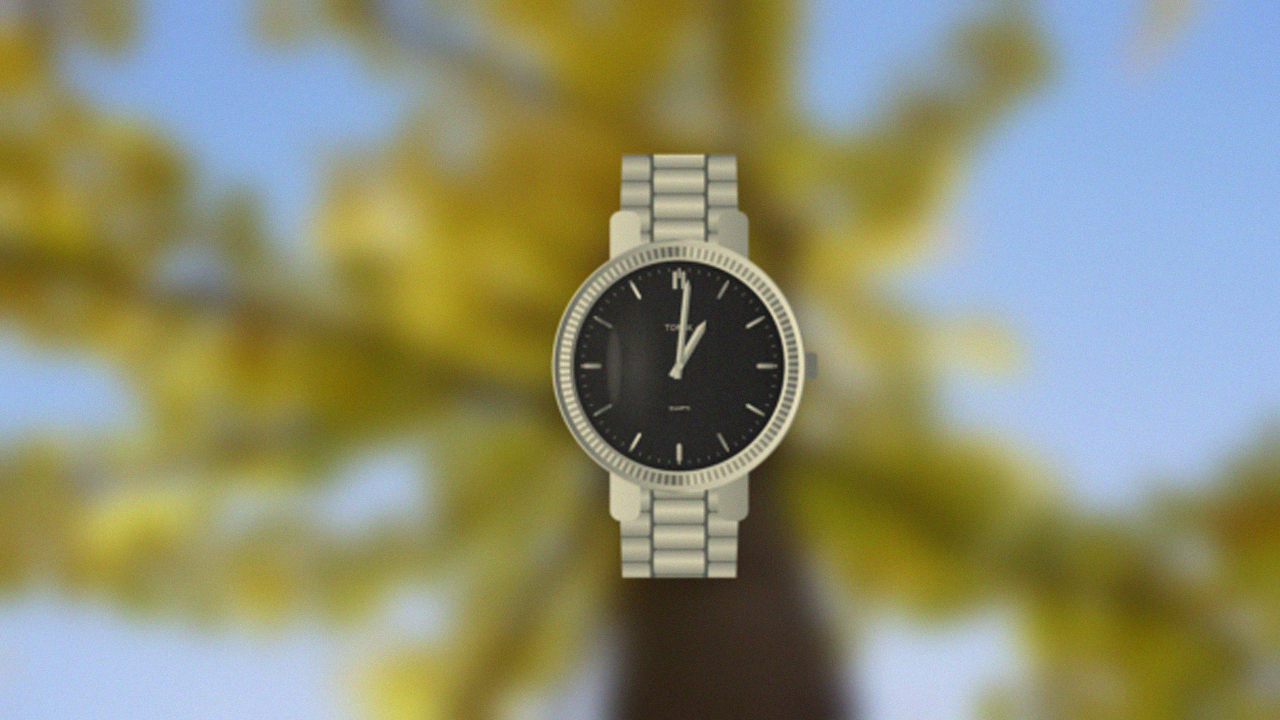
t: 1:01
